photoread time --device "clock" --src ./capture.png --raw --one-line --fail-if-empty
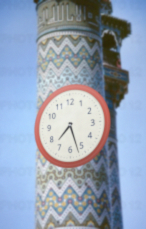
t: 7:27
